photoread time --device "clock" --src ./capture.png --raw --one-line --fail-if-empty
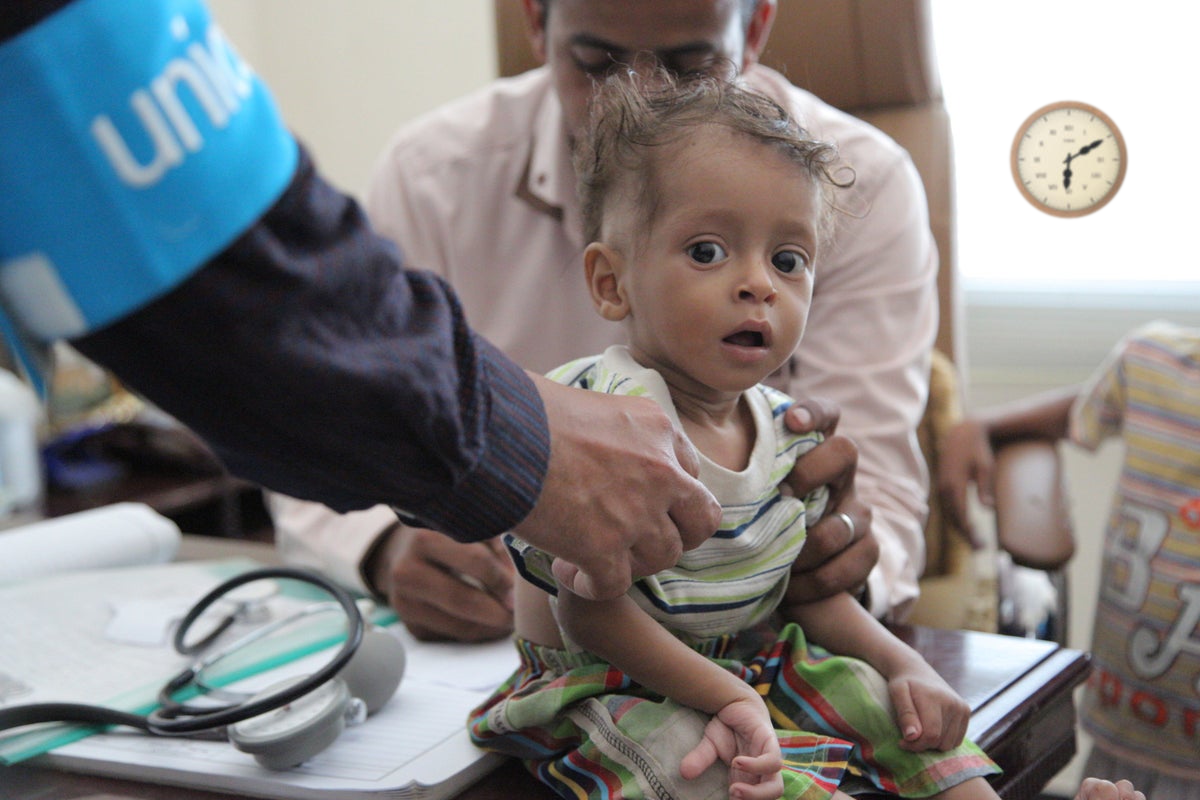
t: 6:10
